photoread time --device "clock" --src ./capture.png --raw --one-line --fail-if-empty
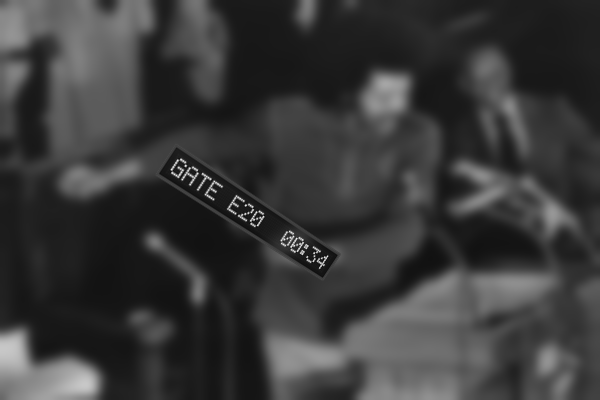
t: 0:34
